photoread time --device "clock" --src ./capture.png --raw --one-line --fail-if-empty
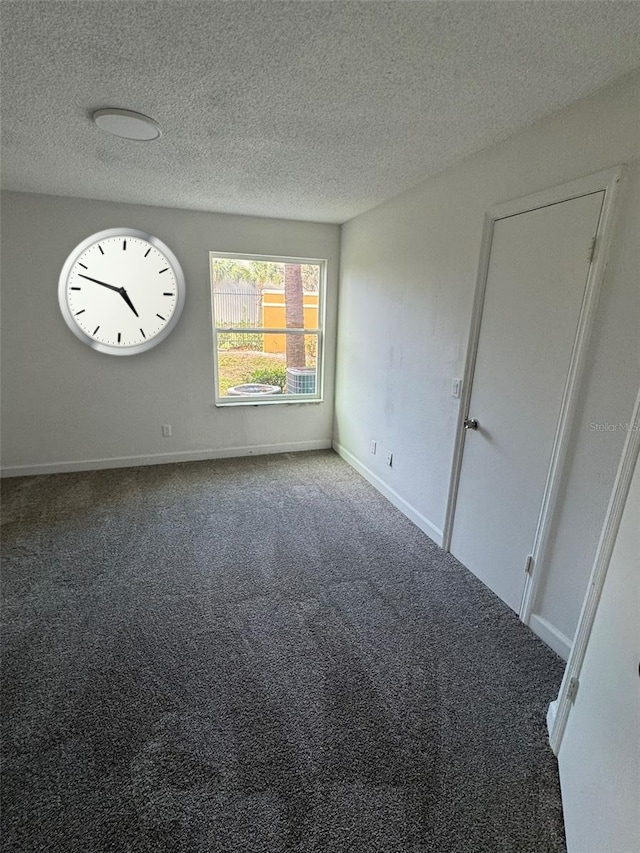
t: 4:48
